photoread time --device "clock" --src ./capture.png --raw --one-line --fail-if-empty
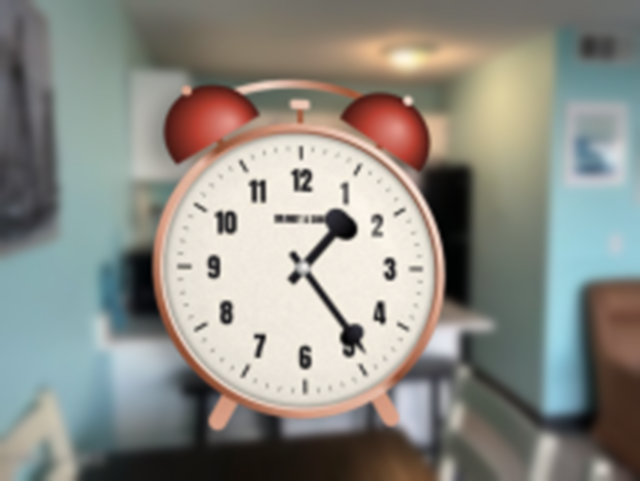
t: 1:24
